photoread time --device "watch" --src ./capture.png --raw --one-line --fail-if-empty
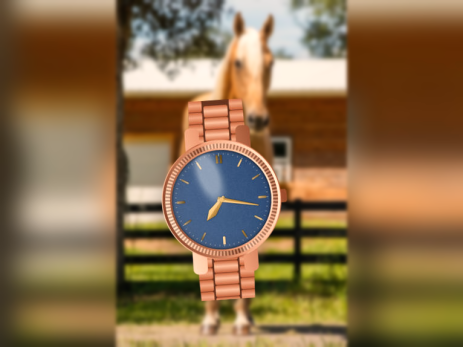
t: 7:17
